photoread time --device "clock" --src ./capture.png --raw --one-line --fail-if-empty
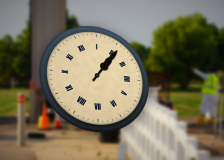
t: 2:11
